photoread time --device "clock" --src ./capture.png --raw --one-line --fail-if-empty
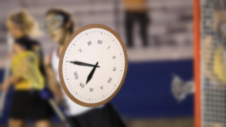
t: 6:45
